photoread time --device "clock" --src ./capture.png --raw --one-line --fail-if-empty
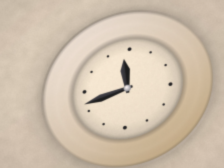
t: 11:42
